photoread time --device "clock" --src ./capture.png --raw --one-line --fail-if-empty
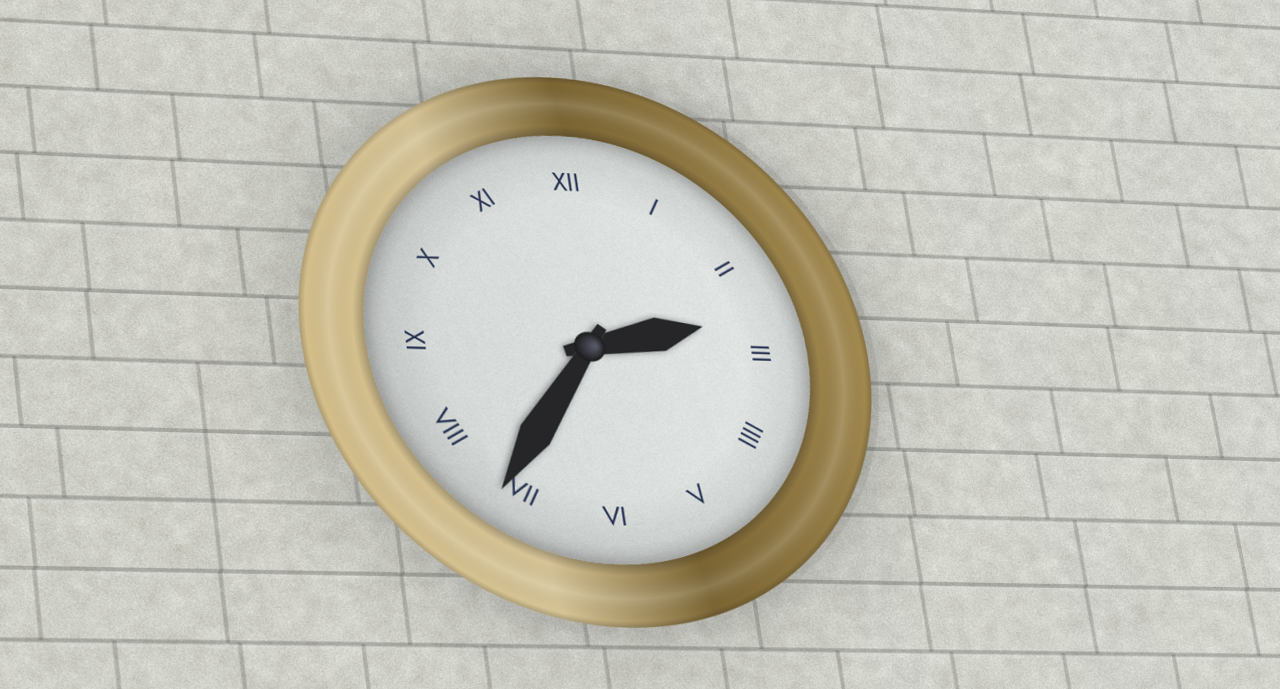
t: 2:36
